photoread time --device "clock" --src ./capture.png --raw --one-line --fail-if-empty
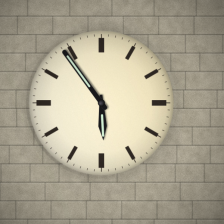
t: 5:54
